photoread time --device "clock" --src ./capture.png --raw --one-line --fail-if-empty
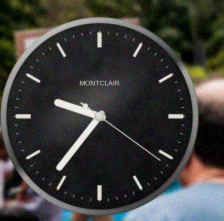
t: 9:36:21
